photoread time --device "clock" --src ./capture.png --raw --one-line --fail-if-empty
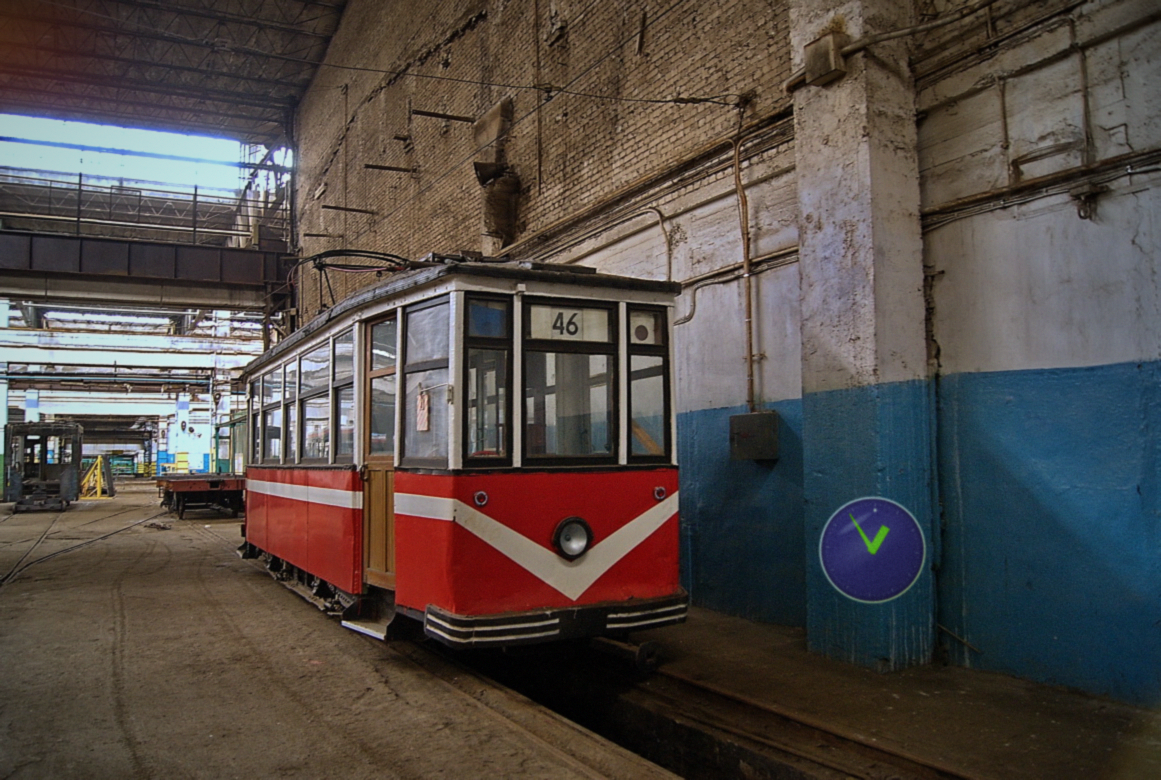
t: 12:54
